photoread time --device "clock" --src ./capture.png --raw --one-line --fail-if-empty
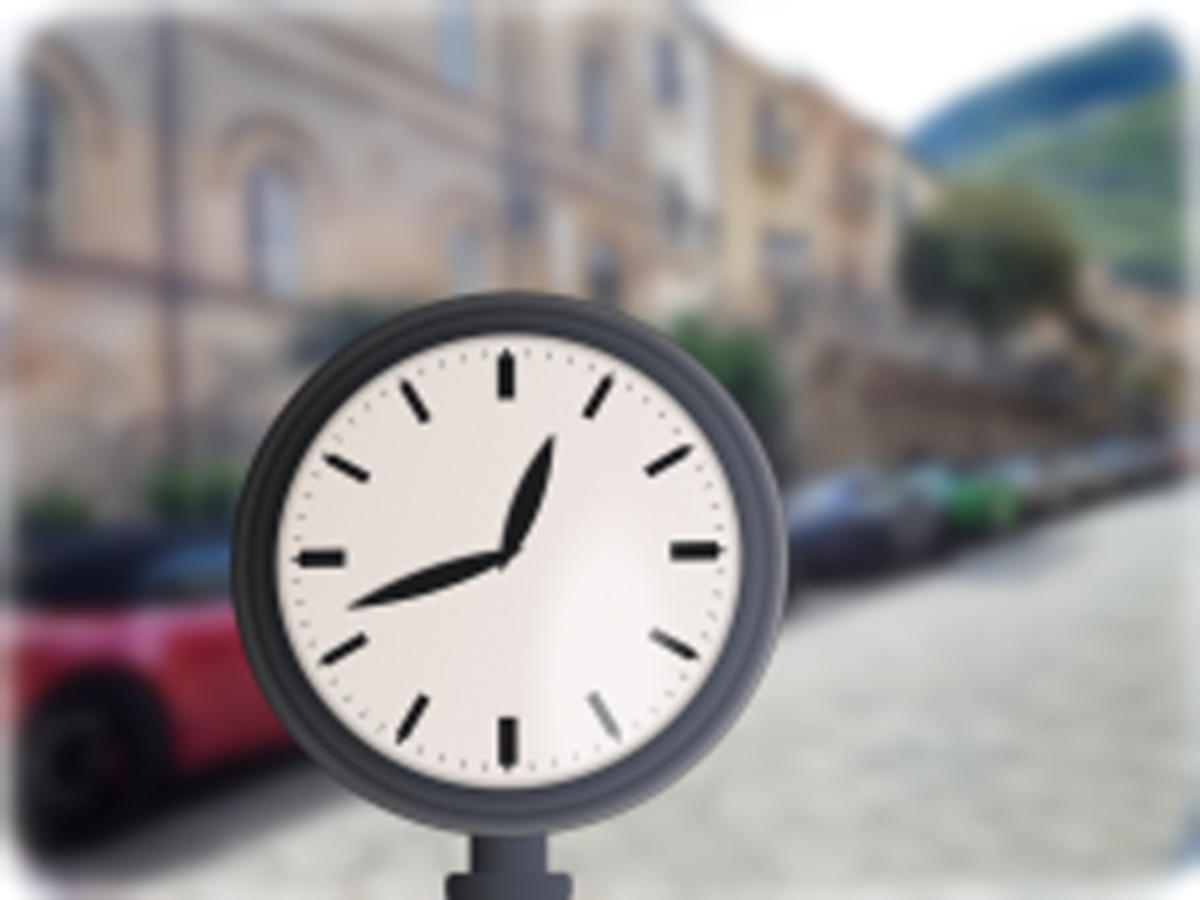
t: 12:42
